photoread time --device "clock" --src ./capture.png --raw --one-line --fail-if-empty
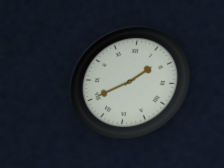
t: 1:40
